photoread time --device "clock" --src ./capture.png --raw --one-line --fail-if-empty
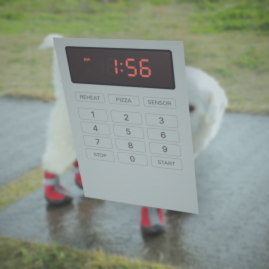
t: 1:56
